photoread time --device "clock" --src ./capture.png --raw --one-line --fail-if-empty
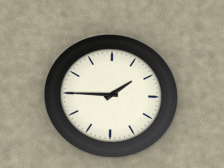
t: 1:45
